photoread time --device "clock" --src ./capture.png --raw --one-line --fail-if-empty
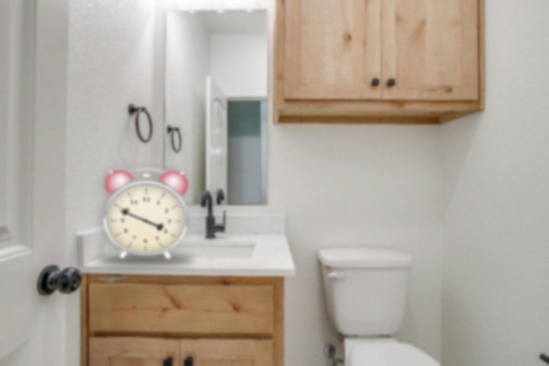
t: 3:49
